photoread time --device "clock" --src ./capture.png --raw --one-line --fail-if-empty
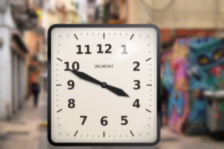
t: 3:49
